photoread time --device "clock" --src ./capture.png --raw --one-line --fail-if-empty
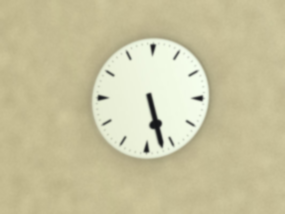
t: 5:27
